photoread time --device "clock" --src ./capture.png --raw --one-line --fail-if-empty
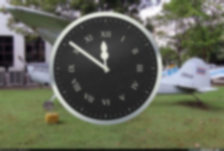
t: 11:51
